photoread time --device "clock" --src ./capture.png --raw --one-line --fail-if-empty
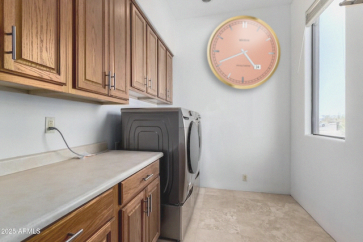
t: 4:41
